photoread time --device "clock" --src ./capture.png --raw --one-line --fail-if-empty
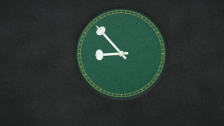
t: 8:53
